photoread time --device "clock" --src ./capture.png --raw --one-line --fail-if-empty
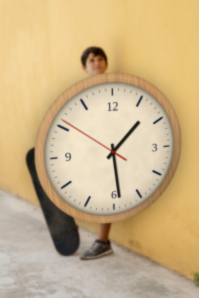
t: 1:28:51
